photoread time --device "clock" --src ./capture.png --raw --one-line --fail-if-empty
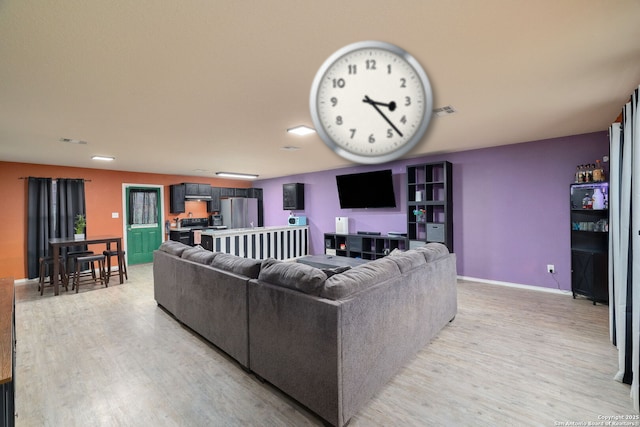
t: 3:23
